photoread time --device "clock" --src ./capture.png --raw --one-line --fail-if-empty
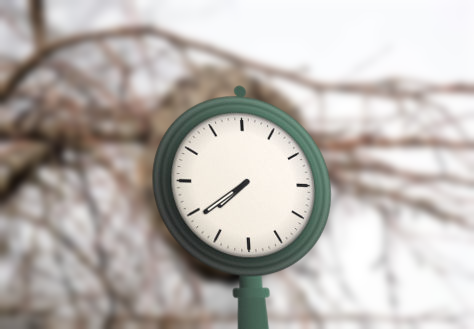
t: 7:39
